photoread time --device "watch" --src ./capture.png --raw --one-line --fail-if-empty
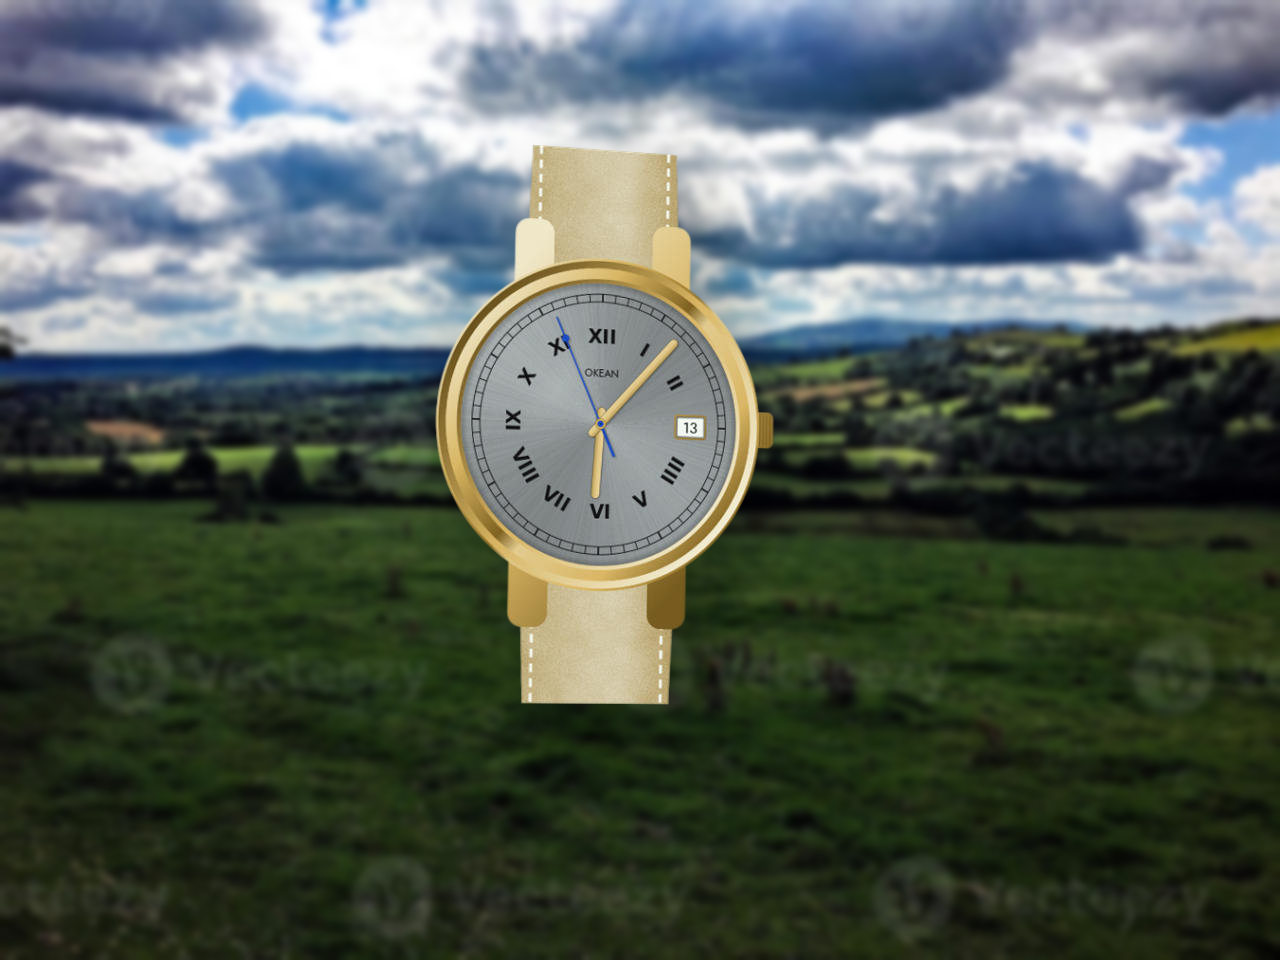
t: 6:06:56
